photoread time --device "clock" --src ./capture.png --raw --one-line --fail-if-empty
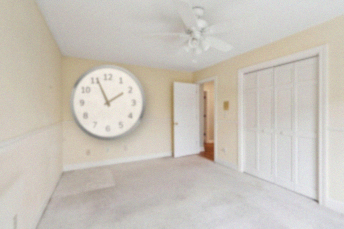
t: 1:56
